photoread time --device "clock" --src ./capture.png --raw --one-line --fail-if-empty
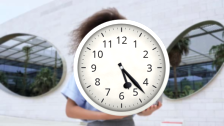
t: 5:23
